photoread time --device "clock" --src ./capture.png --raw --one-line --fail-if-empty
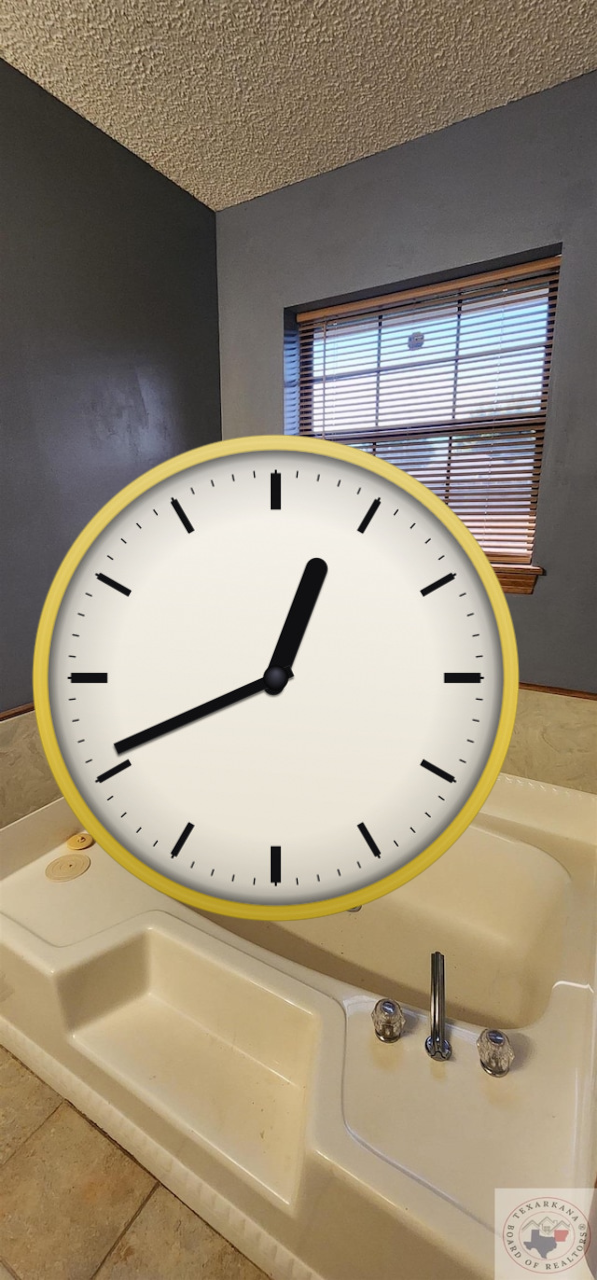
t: 12:41
